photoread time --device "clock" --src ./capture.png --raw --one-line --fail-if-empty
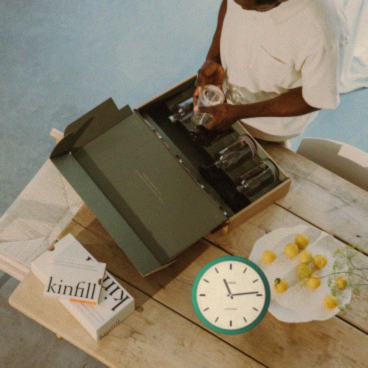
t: 11:14
